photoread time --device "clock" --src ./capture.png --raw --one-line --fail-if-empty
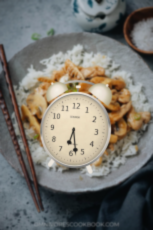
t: 6:28
